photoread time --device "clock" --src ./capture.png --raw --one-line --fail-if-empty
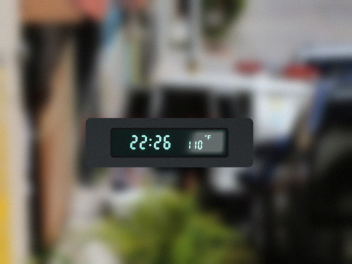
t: 22:26
